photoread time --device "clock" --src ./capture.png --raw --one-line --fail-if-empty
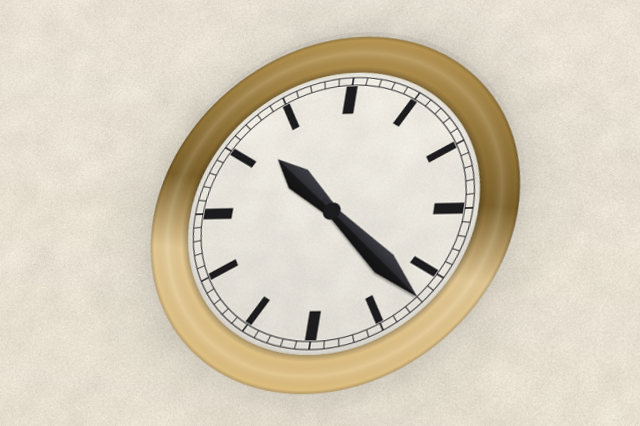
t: 10:22
